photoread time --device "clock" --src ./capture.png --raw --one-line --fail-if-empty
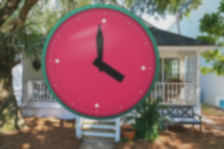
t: 3:59
